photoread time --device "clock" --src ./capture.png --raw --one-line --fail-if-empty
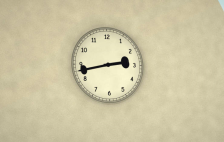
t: 2:43
